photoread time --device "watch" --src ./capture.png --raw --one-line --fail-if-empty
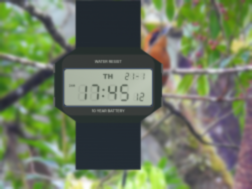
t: 17:45
